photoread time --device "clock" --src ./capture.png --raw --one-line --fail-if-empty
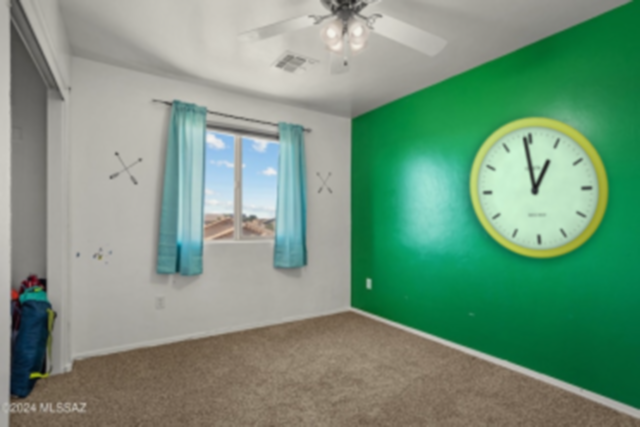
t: 12:59
